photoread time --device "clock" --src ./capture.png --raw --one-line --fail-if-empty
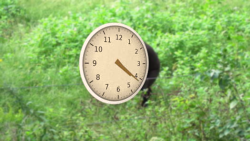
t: 4:21
